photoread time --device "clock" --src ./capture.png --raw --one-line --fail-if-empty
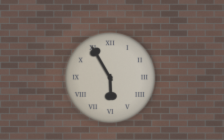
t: 5:55
